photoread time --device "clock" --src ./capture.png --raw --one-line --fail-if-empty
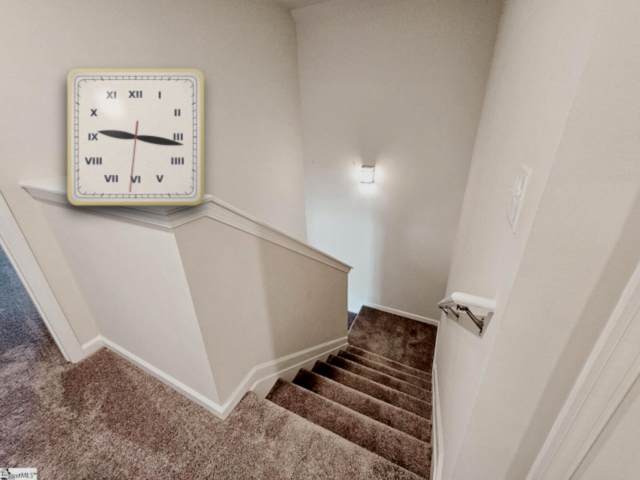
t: 9:16:31
